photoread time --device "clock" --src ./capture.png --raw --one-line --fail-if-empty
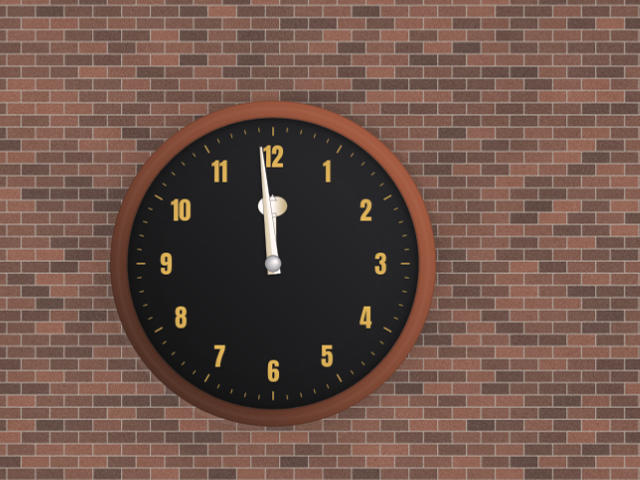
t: 11:59
